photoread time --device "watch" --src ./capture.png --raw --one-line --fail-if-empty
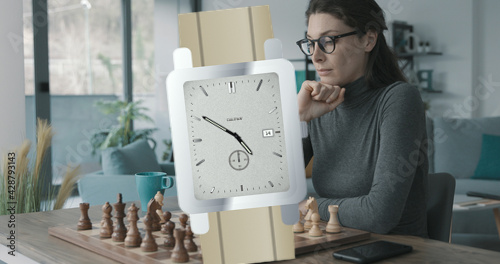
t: 4:51
